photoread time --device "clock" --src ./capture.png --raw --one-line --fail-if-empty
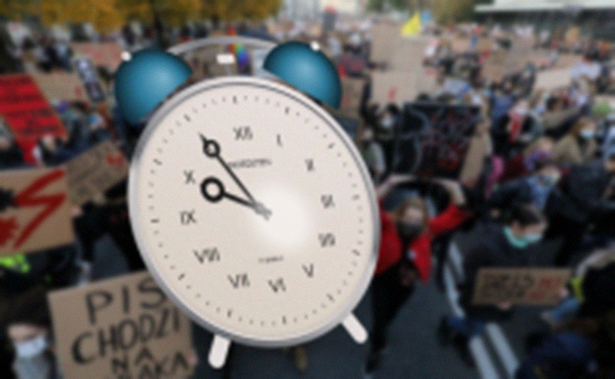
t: 9:55
